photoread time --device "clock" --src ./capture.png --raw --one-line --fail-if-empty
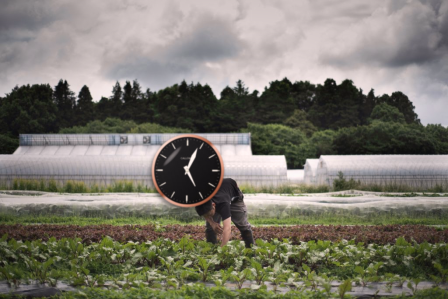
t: 5:04
